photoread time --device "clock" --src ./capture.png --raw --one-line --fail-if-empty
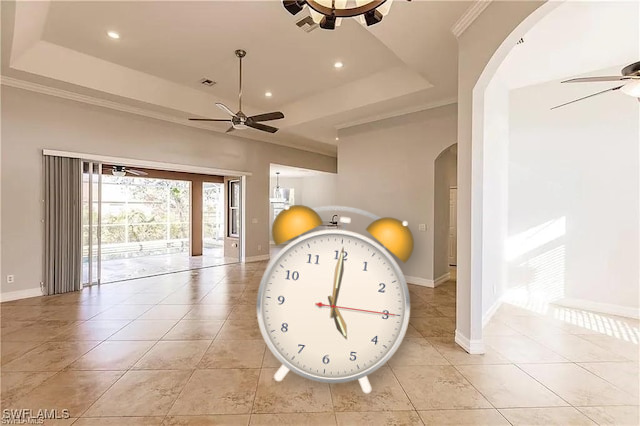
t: 5:00:15
